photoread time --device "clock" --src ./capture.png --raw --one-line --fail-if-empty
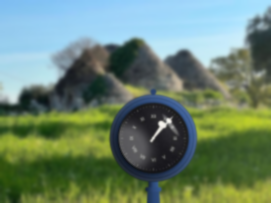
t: 1:07
